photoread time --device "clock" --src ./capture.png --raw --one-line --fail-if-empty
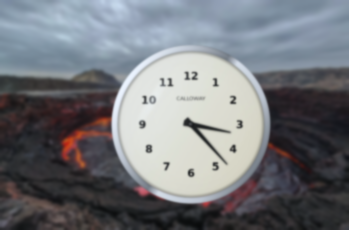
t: 3:23
